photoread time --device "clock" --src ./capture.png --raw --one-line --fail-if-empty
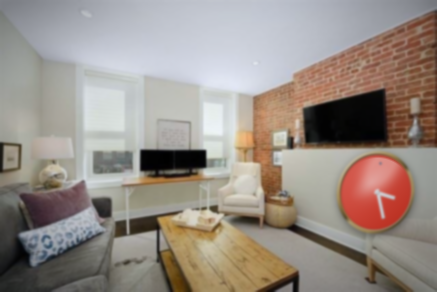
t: 3:27
